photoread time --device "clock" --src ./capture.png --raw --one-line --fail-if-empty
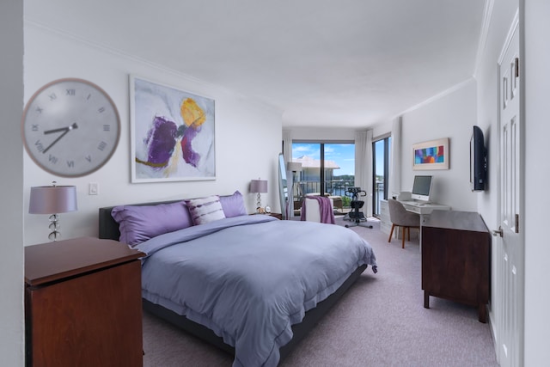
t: 8:38
